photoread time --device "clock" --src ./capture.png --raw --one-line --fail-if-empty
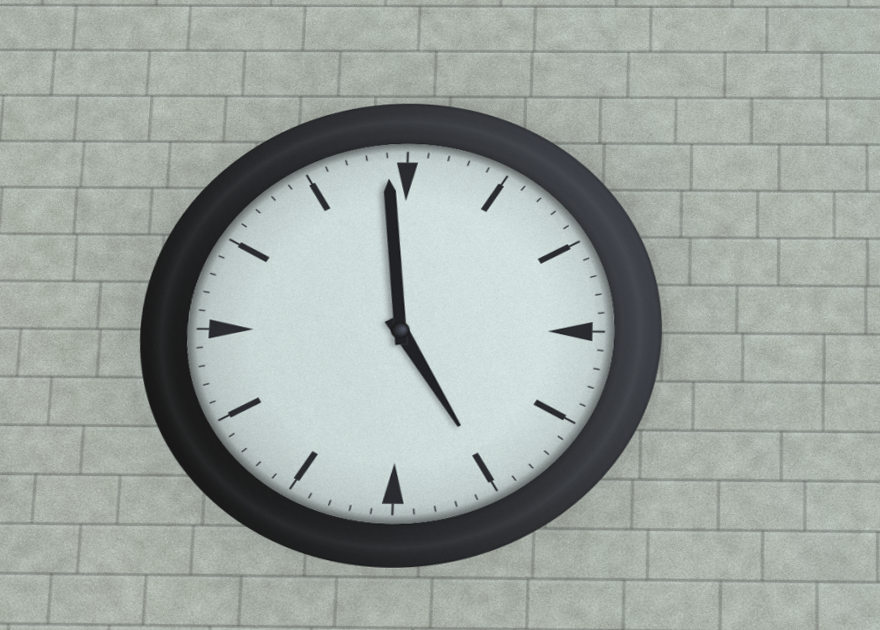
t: 4:59
